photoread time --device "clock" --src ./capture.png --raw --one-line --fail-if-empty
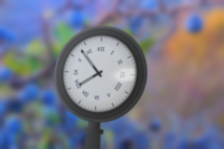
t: 7:53
